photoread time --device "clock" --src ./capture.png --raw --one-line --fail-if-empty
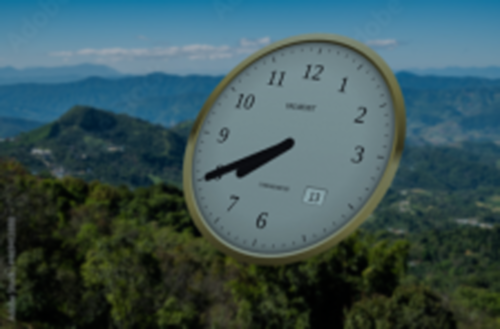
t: 7:40
